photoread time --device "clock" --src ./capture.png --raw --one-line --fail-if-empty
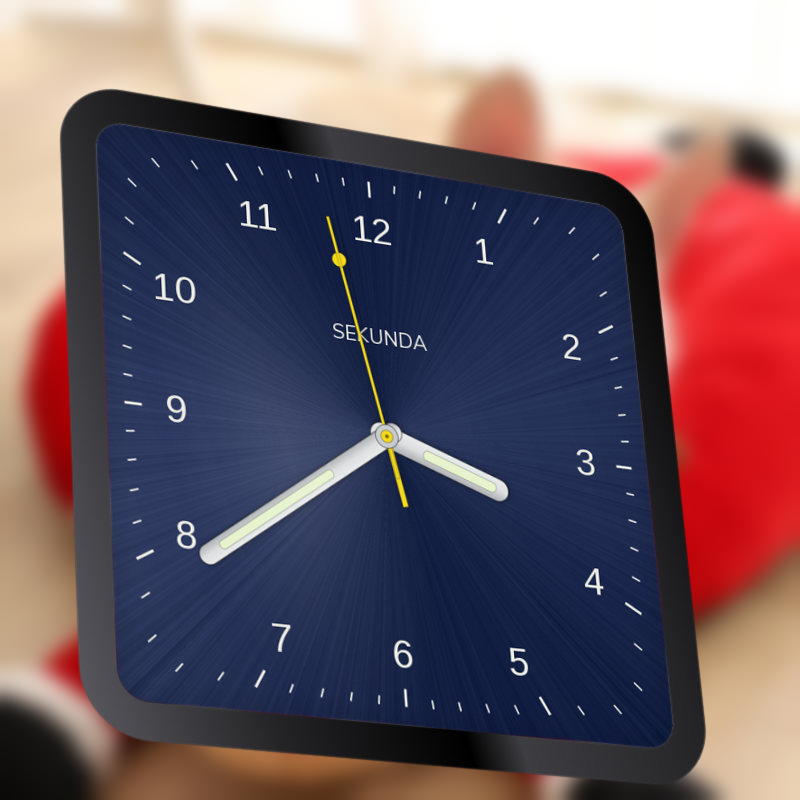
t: 3:38:58
